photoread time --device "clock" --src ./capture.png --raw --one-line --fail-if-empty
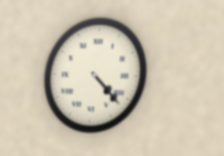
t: 4:22
